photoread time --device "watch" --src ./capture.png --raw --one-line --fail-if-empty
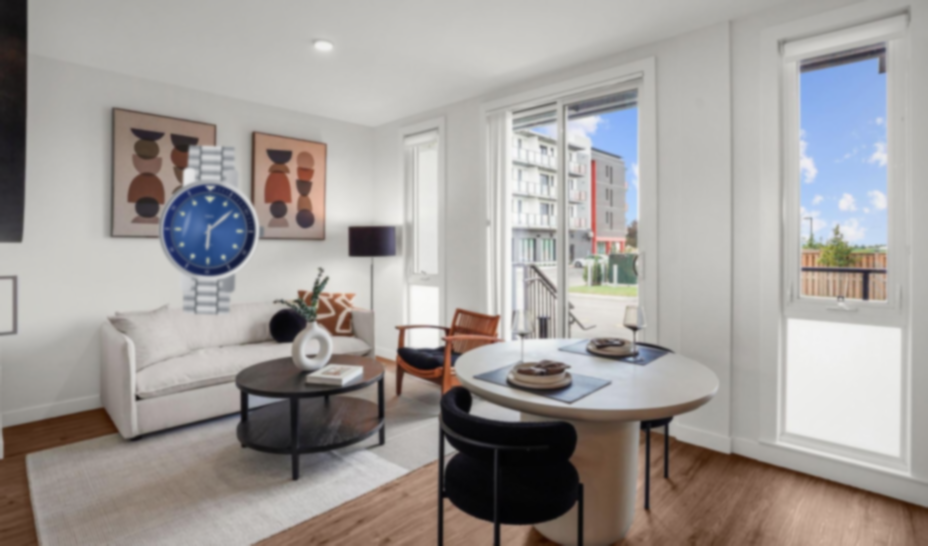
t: 6:08
